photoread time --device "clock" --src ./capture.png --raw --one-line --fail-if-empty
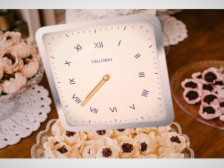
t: 7:38
